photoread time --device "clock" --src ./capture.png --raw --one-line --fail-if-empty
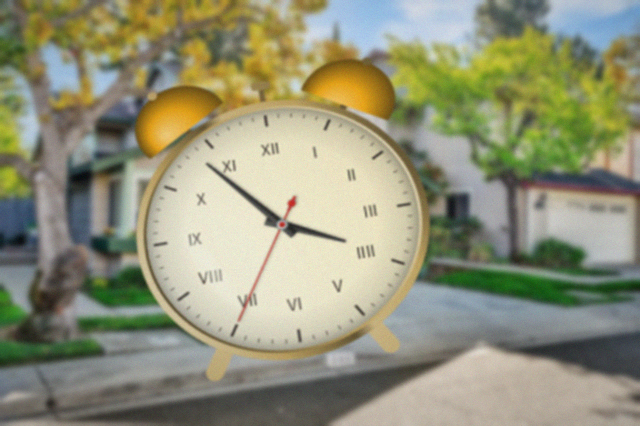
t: 3:53:35
